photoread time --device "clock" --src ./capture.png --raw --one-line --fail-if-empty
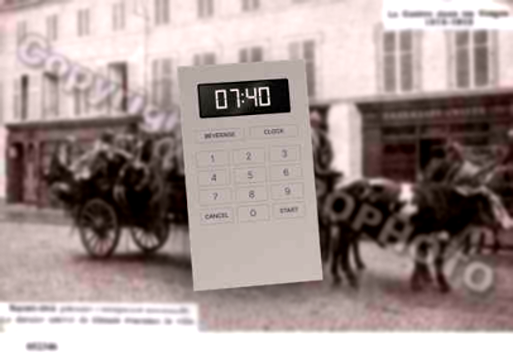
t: 7:40
